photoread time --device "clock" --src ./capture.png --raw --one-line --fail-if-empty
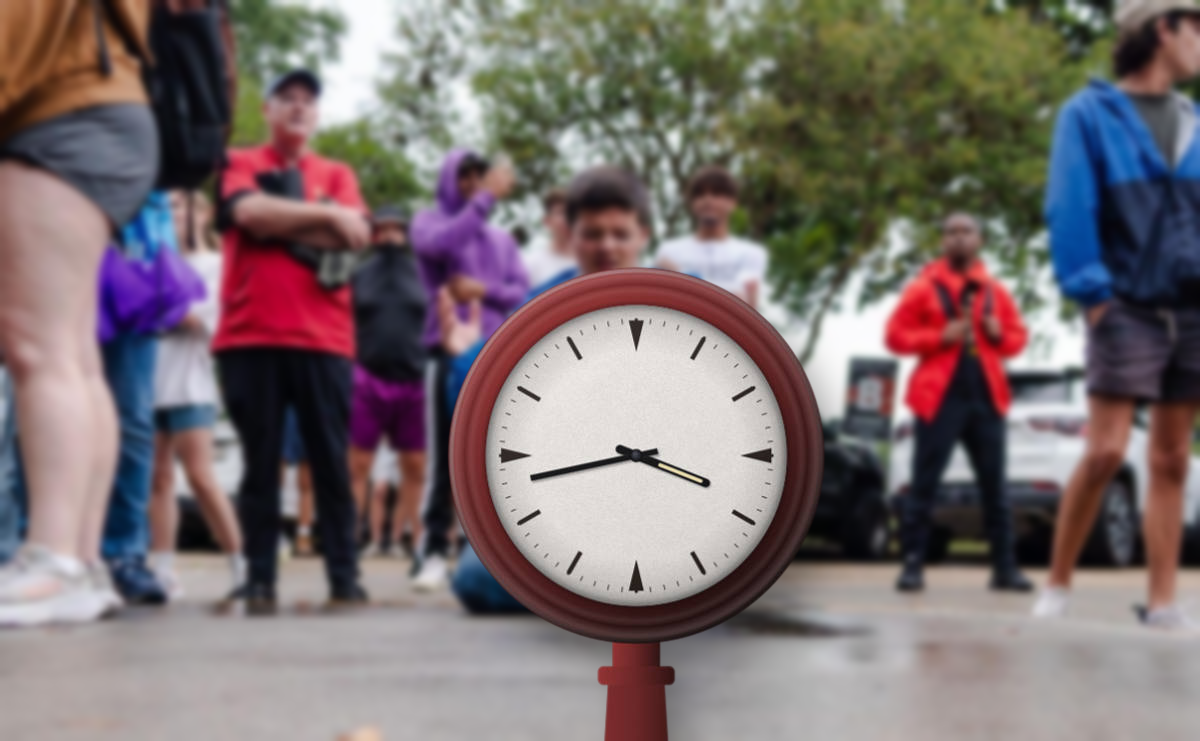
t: 3:43
